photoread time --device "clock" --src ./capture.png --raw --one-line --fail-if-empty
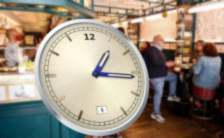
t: 1:16
